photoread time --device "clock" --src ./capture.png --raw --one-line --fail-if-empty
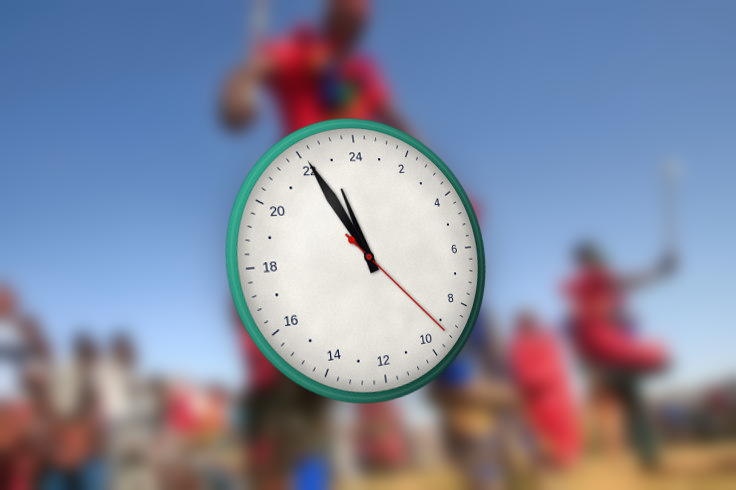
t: 22:55:23
